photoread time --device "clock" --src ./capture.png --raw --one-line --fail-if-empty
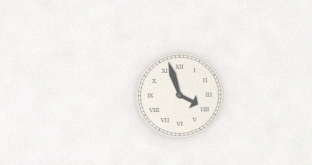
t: 3:57
